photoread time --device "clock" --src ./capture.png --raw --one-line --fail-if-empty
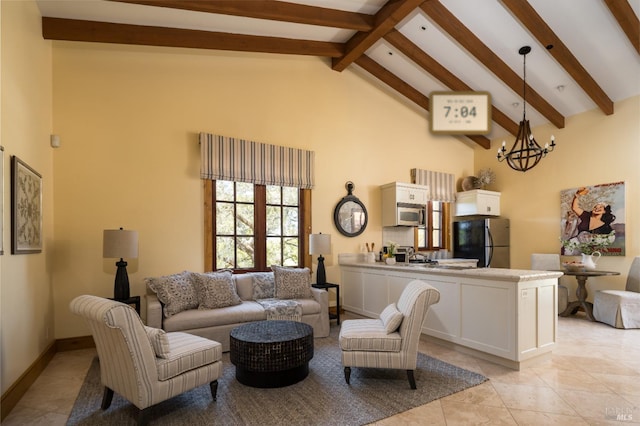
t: 7:04
